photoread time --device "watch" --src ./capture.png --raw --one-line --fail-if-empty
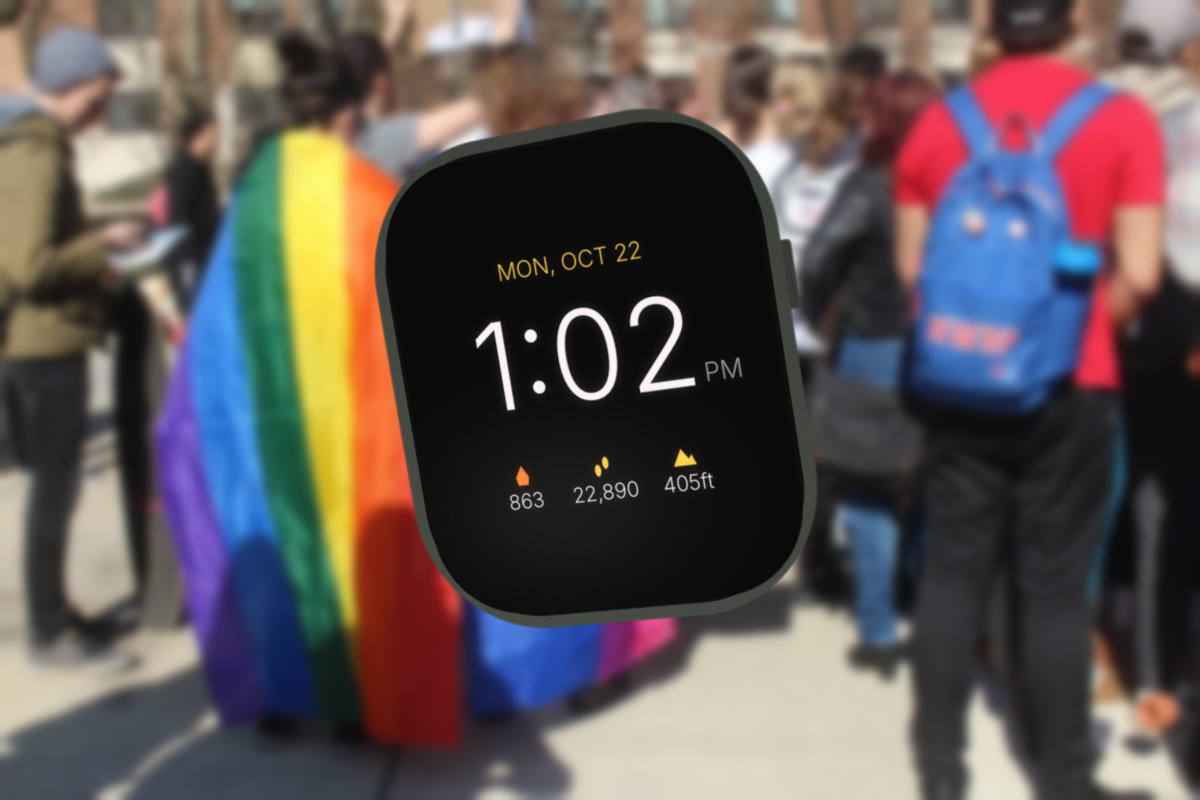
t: 1:02
